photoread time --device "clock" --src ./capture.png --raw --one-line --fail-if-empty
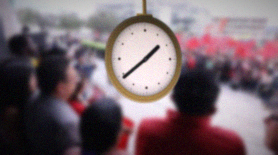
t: 1:39
